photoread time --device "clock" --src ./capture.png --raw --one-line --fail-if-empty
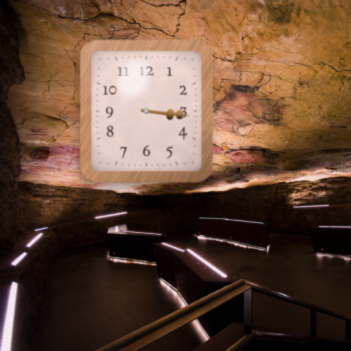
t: 3:16
